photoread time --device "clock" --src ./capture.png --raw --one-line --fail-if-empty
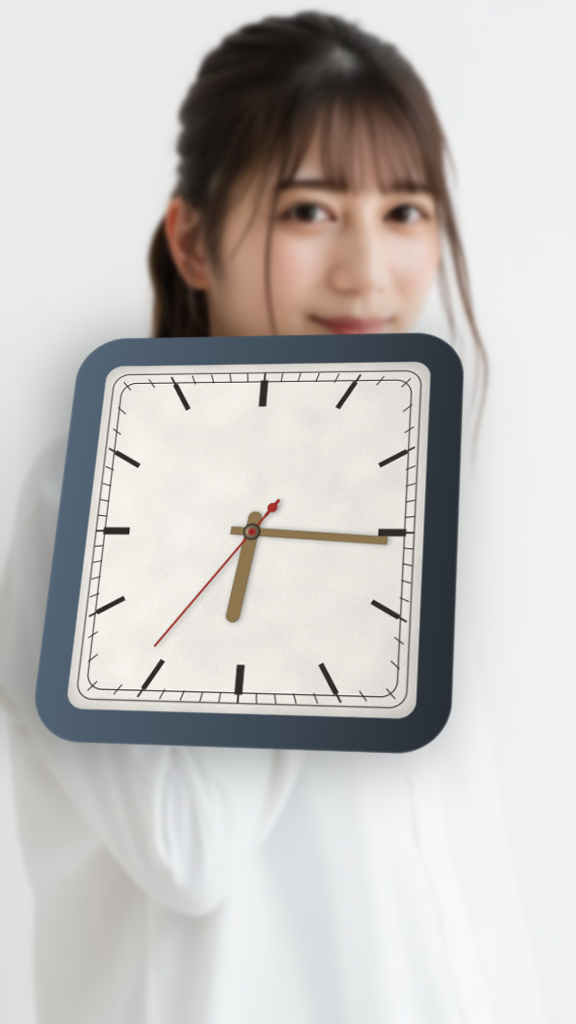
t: 6:15:36
